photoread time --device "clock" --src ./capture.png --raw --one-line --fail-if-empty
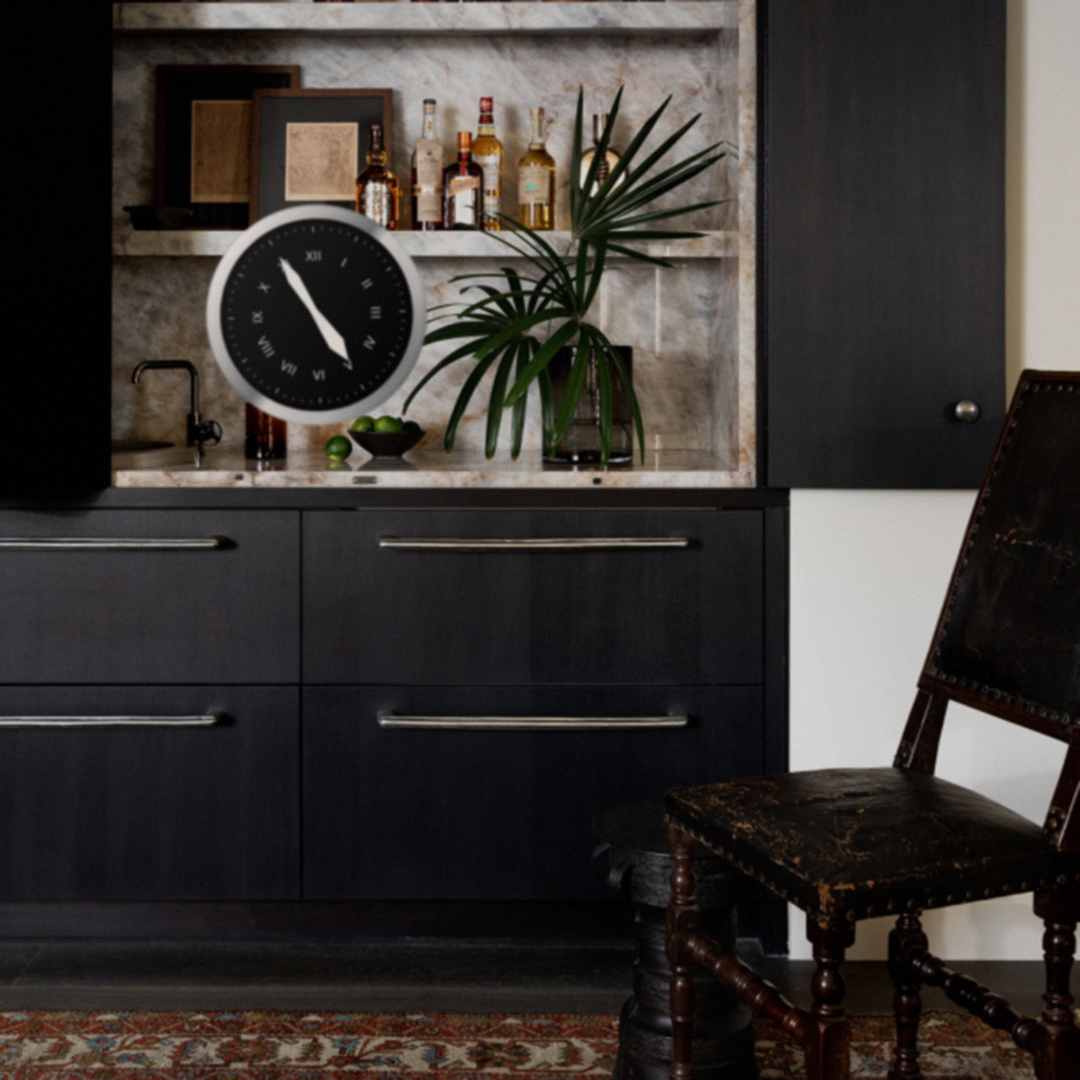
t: 4:55
